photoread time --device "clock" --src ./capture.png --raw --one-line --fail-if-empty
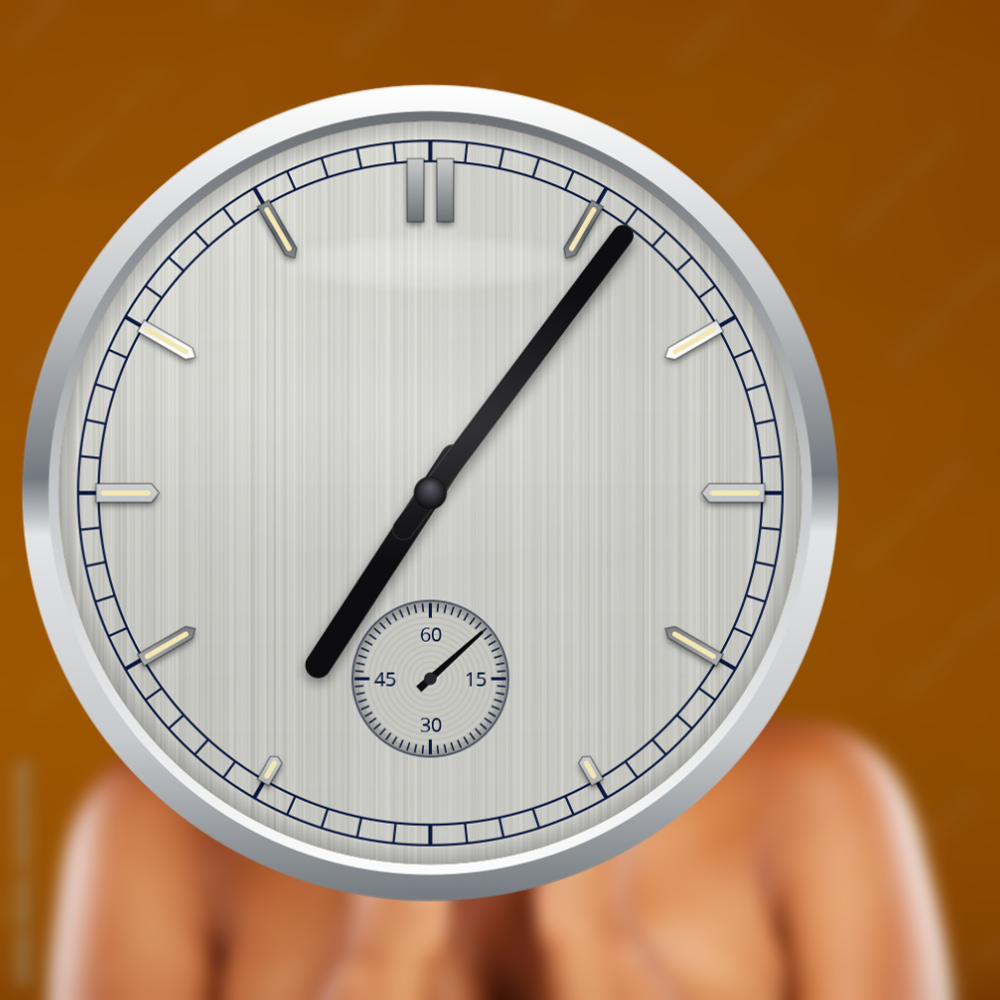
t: 7:06:08
